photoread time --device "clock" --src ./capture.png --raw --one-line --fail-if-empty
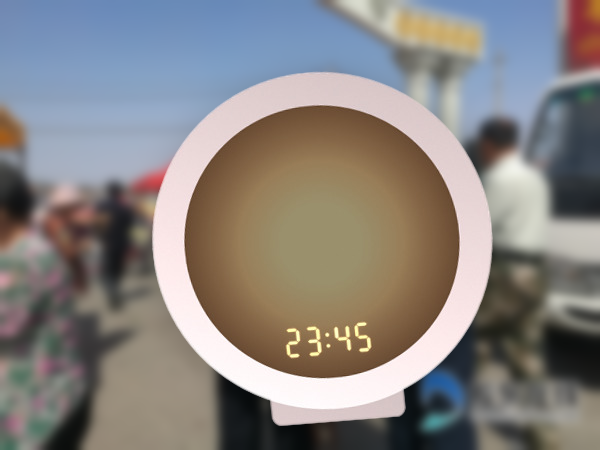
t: 23:45
